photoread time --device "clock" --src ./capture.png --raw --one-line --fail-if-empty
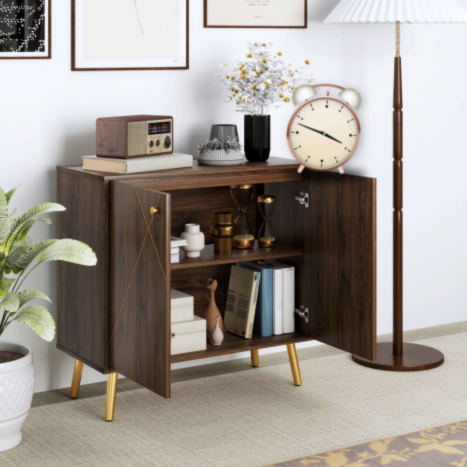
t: 3:48
